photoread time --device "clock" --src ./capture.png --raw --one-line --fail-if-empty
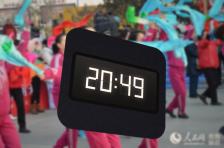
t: 20:49
